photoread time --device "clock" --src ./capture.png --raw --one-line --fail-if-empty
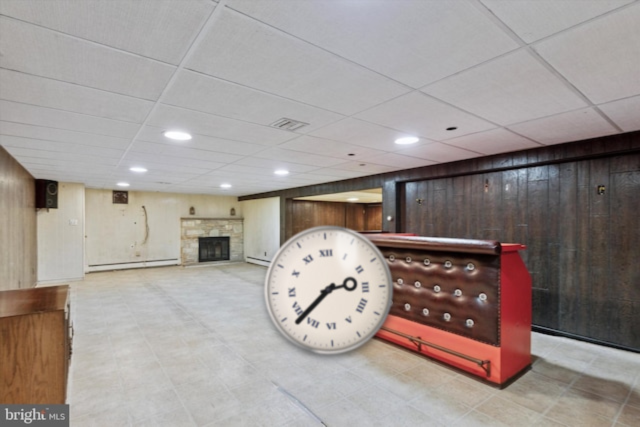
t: 2:38
